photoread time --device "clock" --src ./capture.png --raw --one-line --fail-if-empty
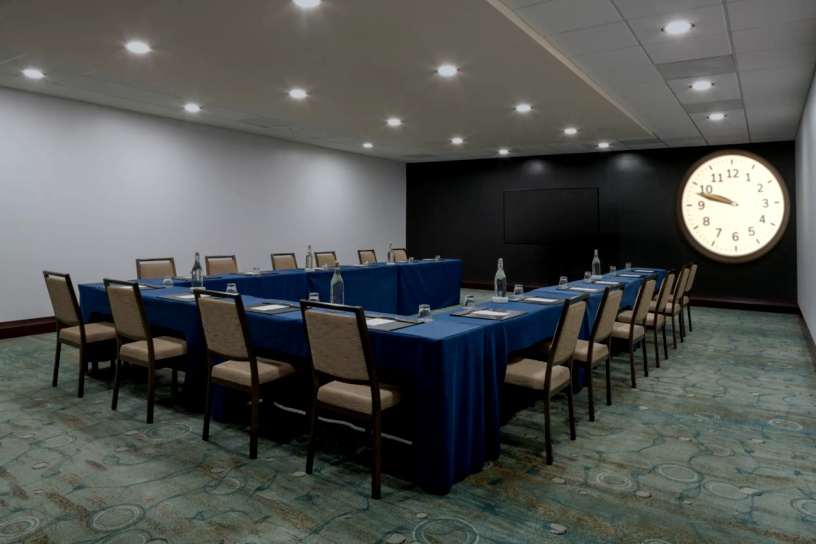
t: 9:48
